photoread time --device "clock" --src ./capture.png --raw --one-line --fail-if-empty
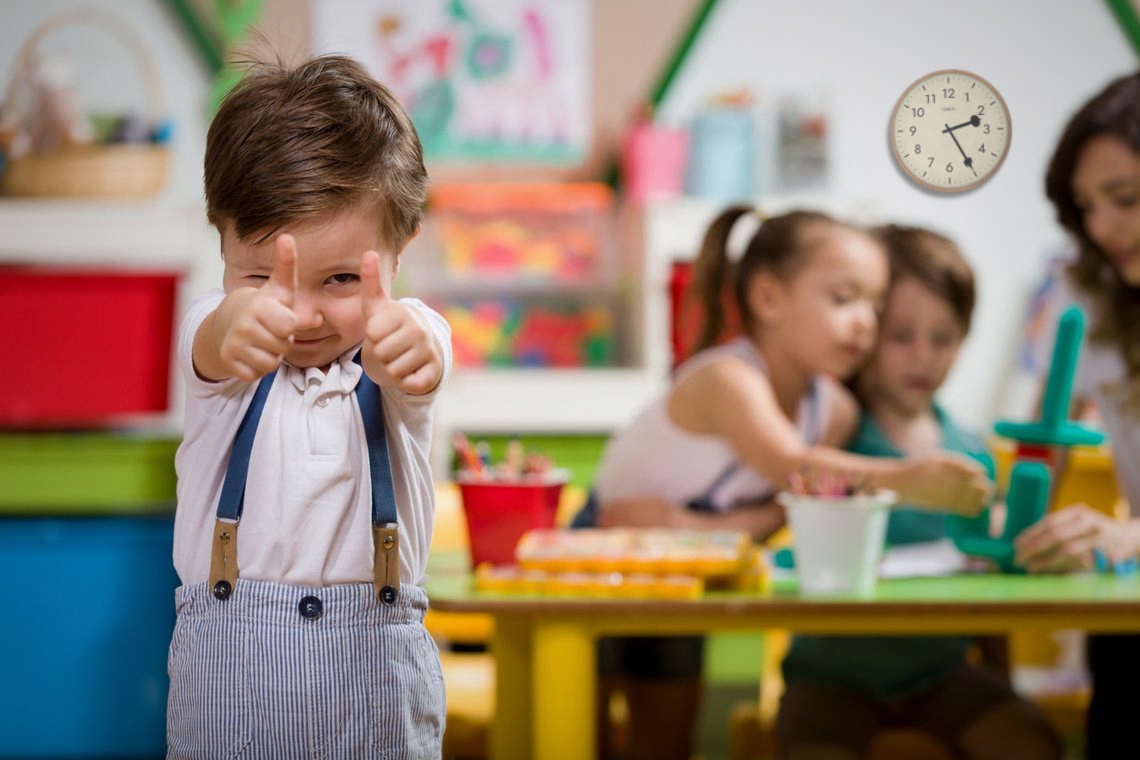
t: 2:25
